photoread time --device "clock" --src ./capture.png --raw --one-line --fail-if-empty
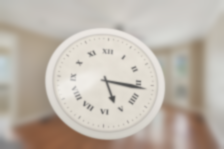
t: 5:16
